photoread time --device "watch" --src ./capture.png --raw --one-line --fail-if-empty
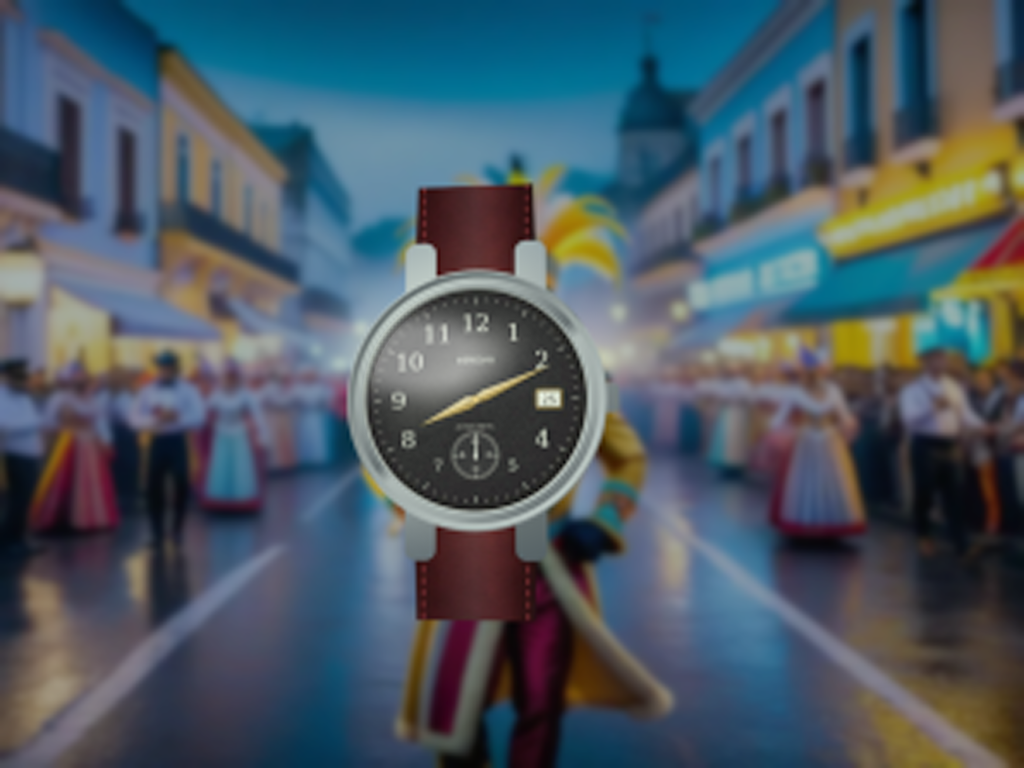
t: 8:11
